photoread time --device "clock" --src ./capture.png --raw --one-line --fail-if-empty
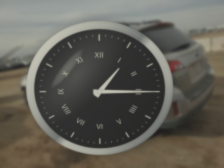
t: 1:15
